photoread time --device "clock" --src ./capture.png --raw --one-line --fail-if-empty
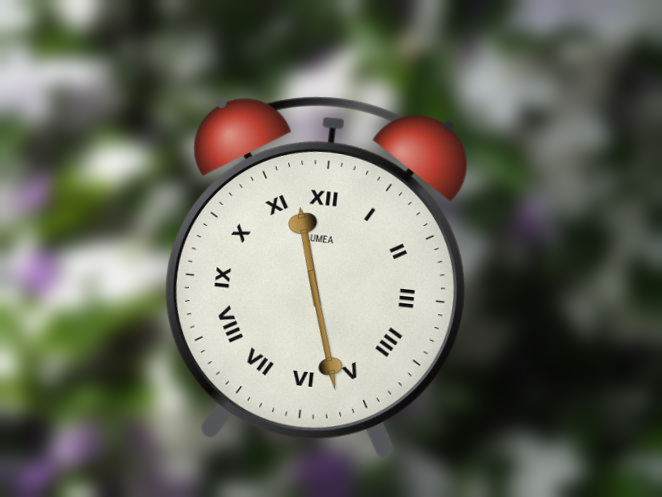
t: 11:27
